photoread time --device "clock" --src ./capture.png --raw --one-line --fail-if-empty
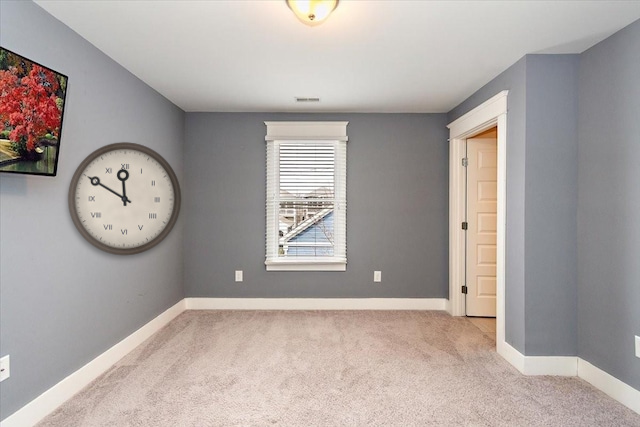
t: 11:50
